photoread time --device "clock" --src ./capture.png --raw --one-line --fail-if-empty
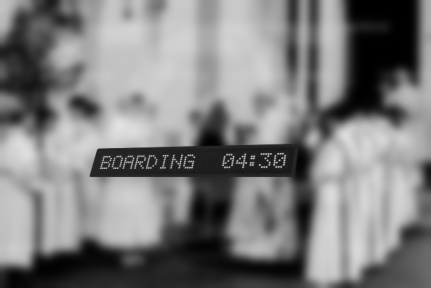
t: 4:30
